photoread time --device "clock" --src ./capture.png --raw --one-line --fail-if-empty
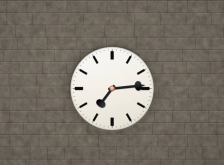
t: 7:14
